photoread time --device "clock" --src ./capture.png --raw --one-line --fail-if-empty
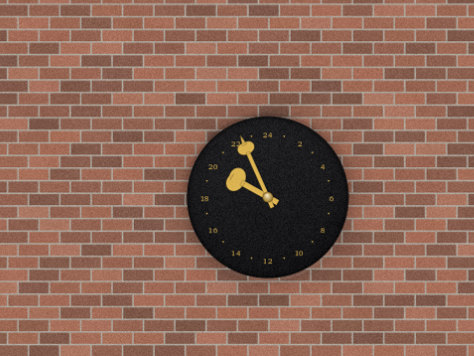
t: 19:56
